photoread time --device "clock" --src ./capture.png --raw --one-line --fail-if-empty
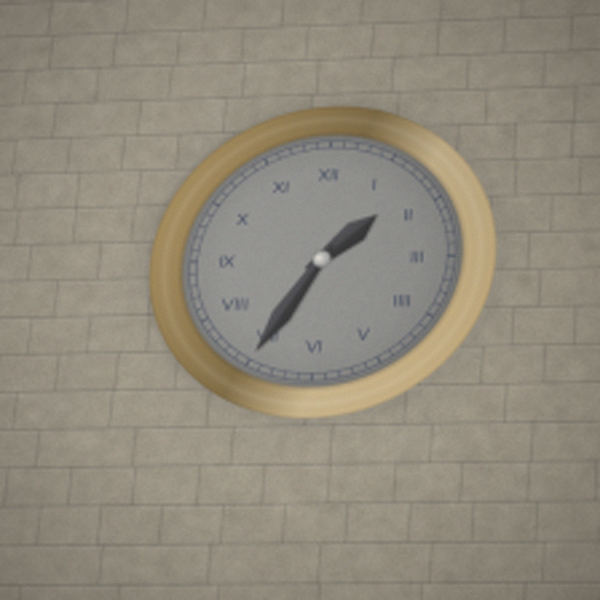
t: 1:35
